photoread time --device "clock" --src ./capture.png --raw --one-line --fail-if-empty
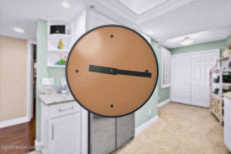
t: 9:16
